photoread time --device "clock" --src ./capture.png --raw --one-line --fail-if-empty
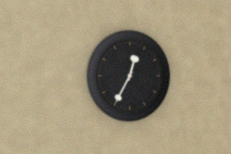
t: 12:35
